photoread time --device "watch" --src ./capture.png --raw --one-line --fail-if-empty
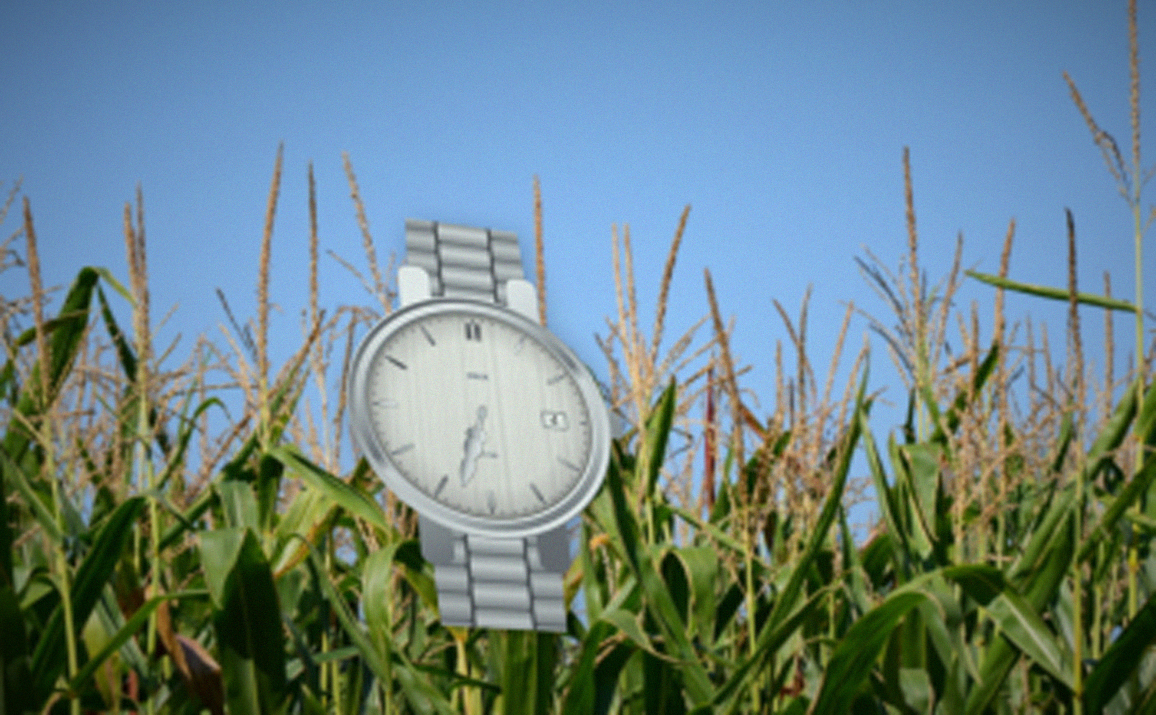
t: 6:33
